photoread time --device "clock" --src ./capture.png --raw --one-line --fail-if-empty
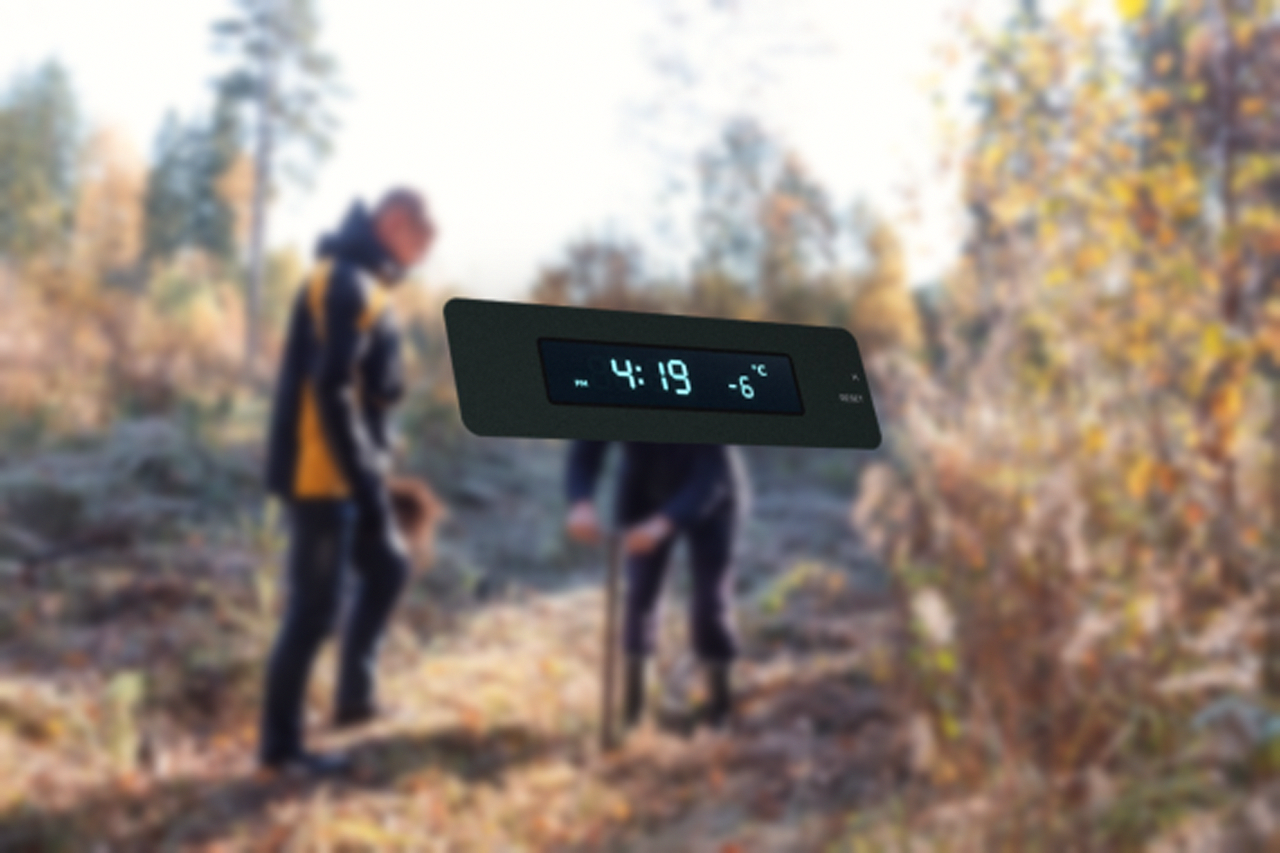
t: 4:19
